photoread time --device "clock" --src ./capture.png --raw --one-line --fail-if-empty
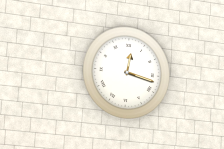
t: 12:17
